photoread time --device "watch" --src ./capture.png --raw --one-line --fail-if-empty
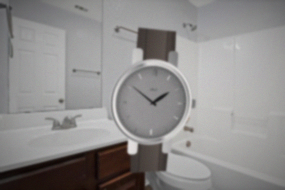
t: 1:51
